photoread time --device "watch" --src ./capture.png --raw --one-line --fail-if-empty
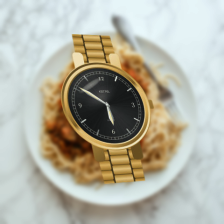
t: 5:51
